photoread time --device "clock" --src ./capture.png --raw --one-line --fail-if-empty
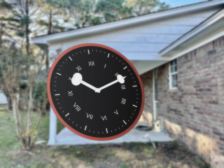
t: 10:12
